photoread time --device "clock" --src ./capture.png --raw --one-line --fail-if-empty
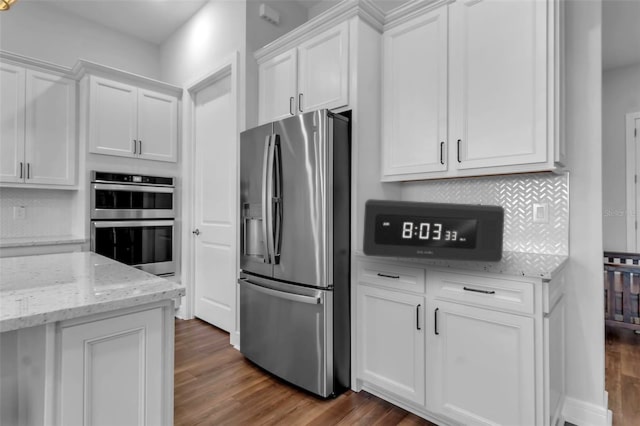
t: 8:03
